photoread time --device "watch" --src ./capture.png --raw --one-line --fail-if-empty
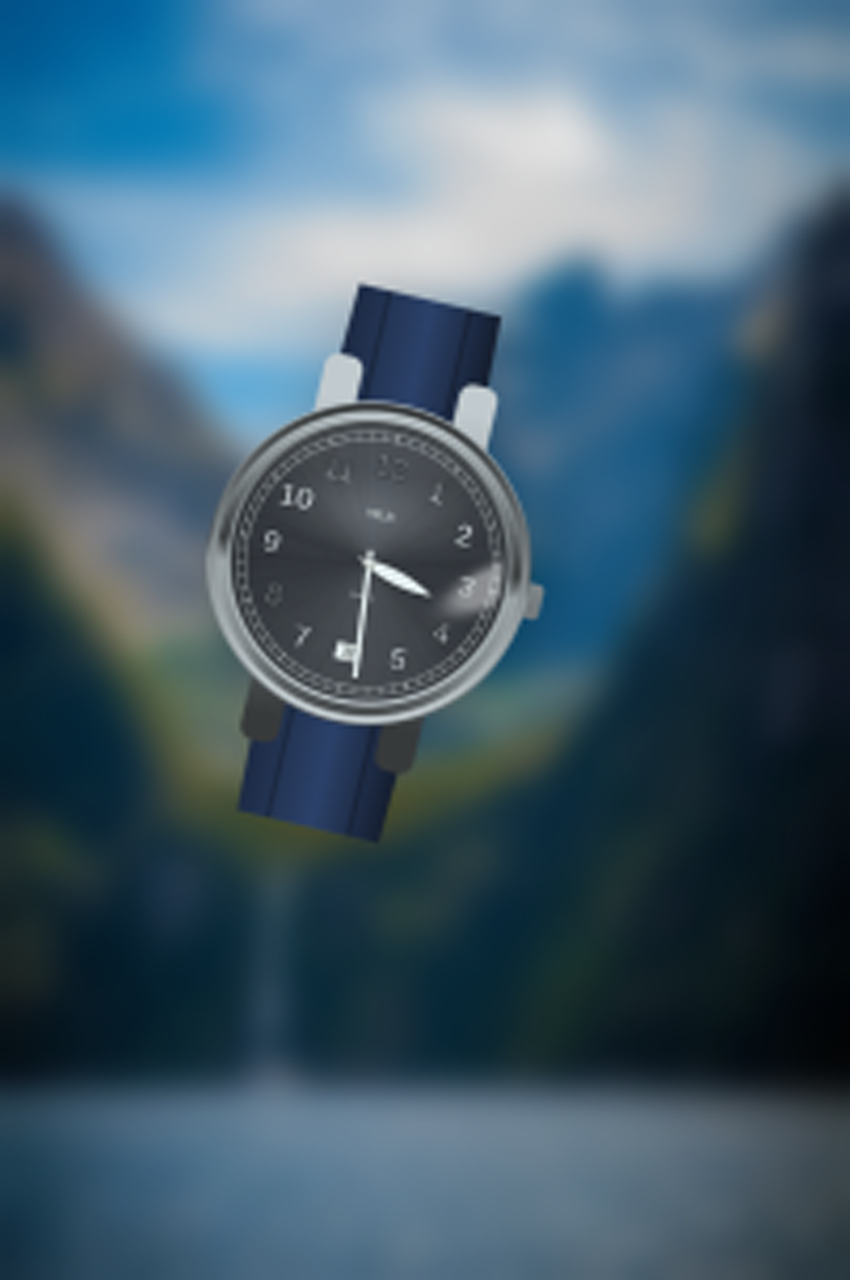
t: 3:29
